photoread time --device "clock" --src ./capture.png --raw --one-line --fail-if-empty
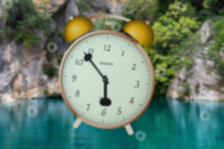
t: 5:53
